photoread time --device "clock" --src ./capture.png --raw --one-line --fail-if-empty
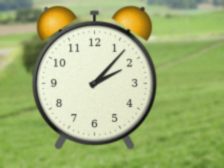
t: 2:07
